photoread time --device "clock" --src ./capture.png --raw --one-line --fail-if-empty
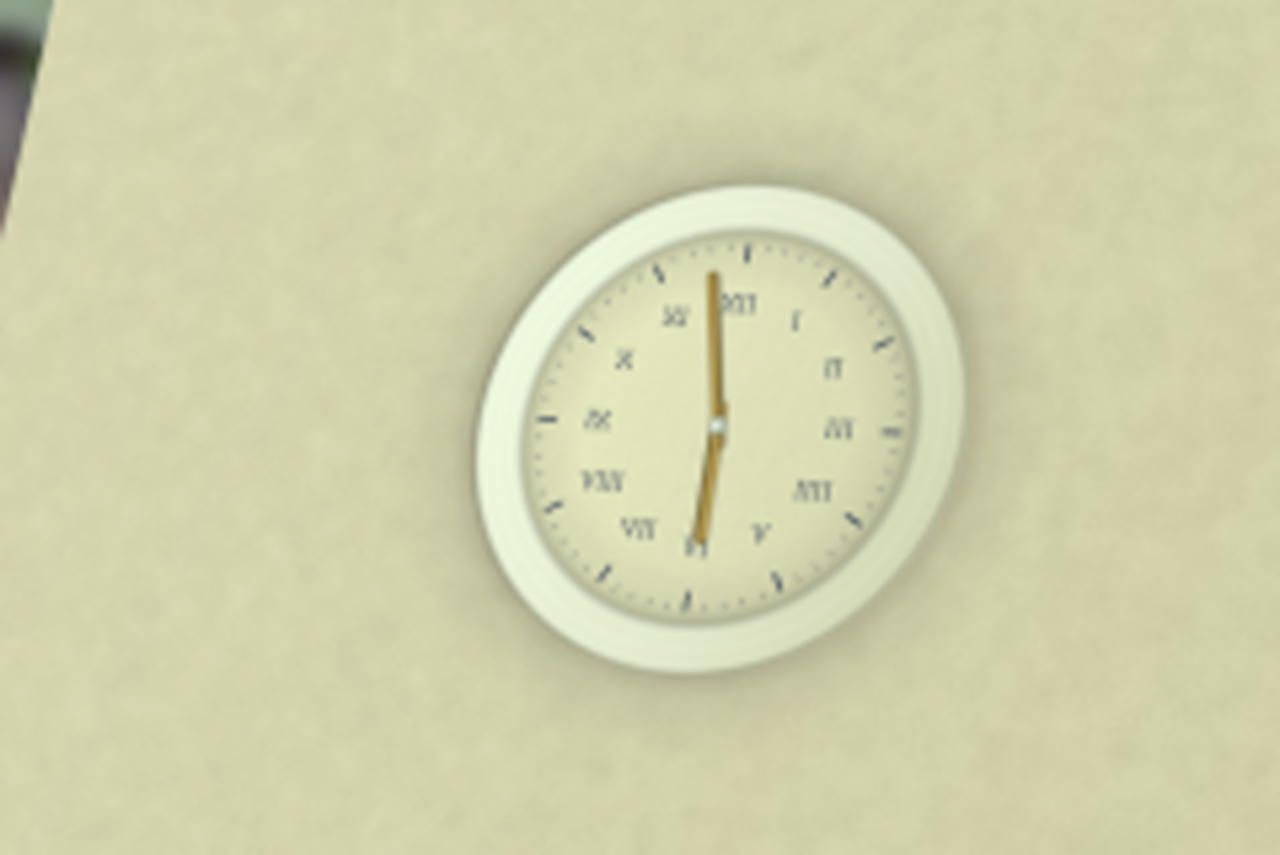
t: 5:58
